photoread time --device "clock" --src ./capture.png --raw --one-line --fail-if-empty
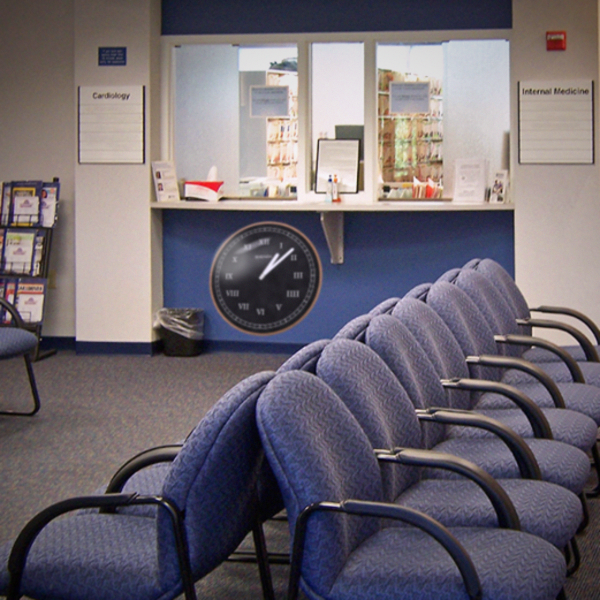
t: 1:08
